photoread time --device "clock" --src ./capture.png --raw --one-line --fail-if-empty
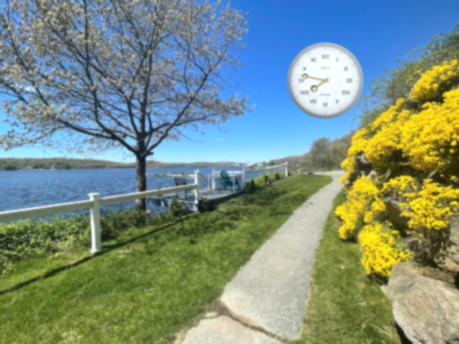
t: 7:47
